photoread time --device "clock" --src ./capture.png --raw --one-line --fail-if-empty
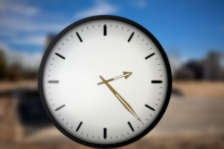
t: 2:23
